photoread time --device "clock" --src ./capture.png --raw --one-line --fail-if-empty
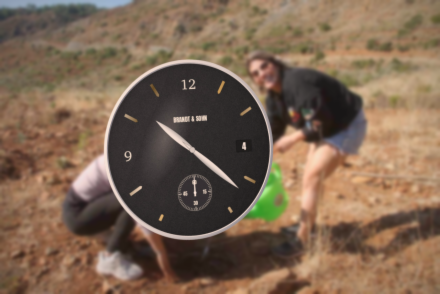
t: 10:22
